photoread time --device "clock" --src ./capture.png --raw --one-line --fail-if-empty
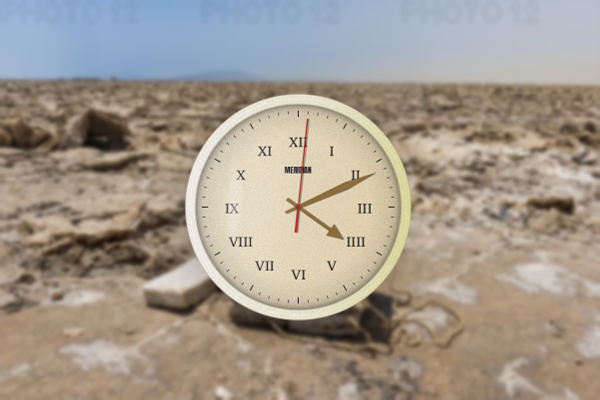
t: 4:11:01
